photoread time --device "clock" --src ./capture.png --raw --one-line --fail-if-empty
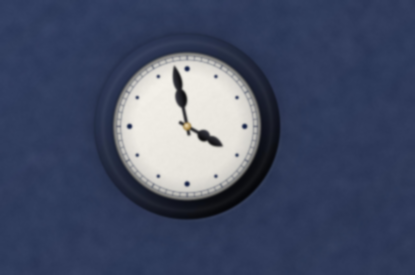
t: 3:58
